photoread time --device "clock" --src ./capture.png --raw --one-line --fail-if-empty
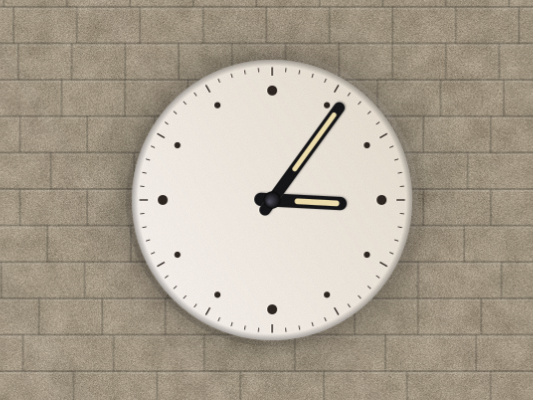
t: 3:06
